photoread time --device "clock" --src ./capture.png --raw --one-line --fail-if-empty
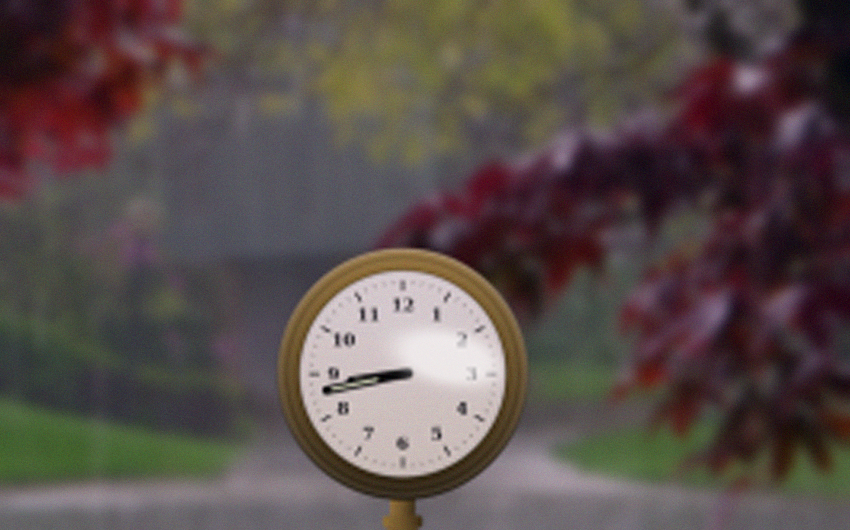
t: 8:43
